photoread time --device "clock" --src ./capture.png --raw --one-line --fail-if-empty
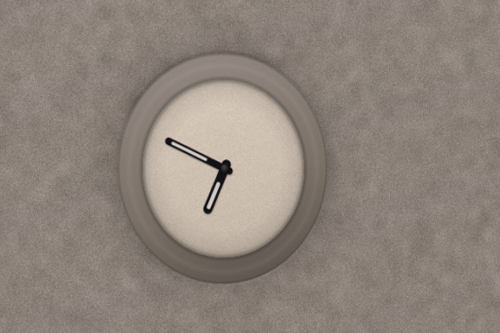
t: 6:49
